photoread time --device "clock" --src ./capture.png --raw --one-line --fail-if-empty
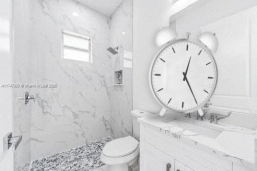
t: 12:25
